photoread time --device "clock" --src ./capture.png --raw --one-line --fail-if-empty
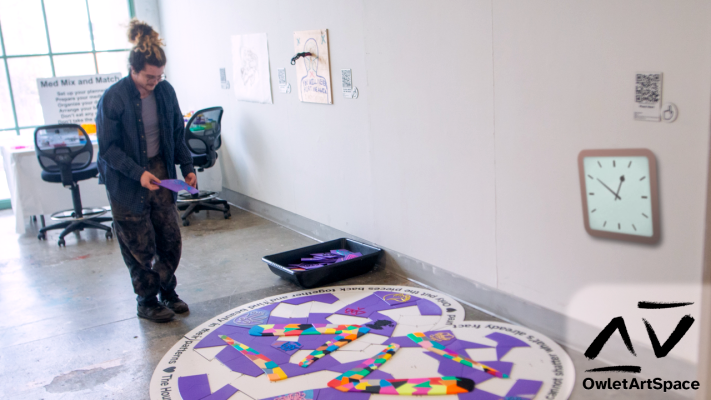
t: 12:51
